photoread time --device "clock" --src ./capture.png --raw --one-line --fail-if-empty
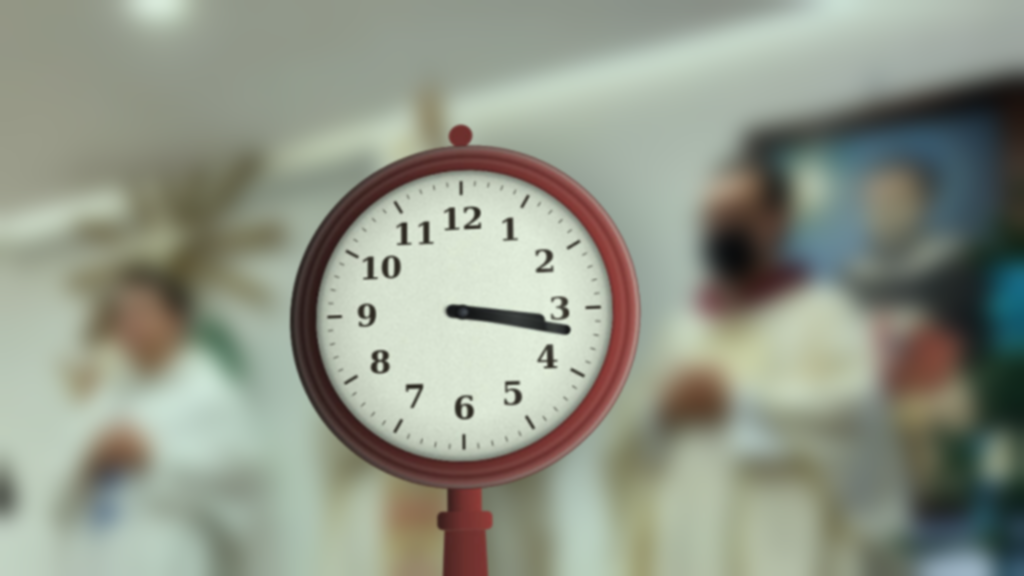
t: 3:17
